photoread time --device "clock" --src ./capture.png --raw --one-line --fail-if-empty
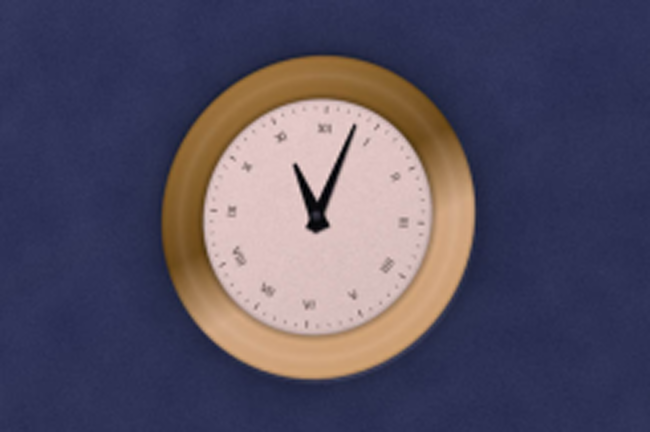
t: 11:03
